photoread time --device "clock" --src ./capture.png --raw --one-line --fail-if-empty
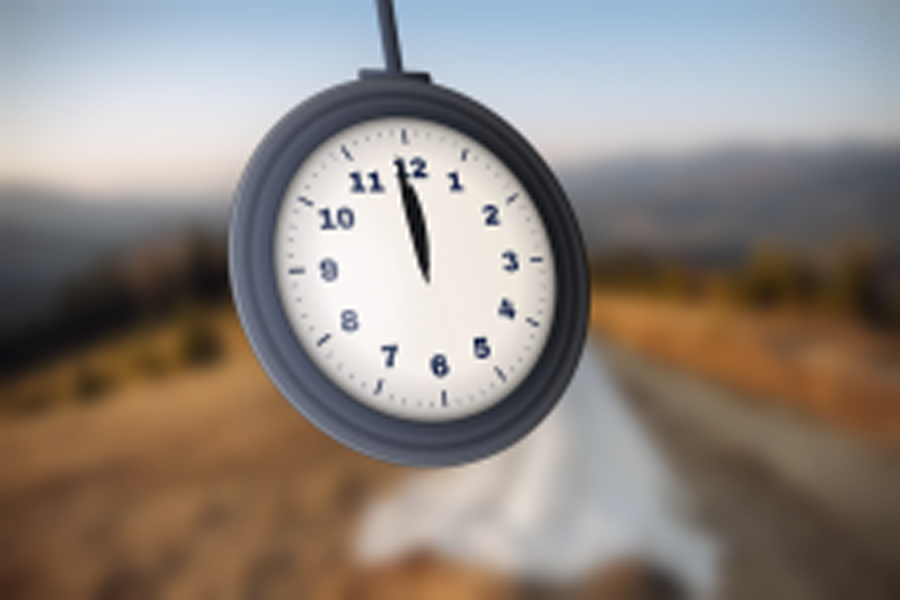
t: 11:59
